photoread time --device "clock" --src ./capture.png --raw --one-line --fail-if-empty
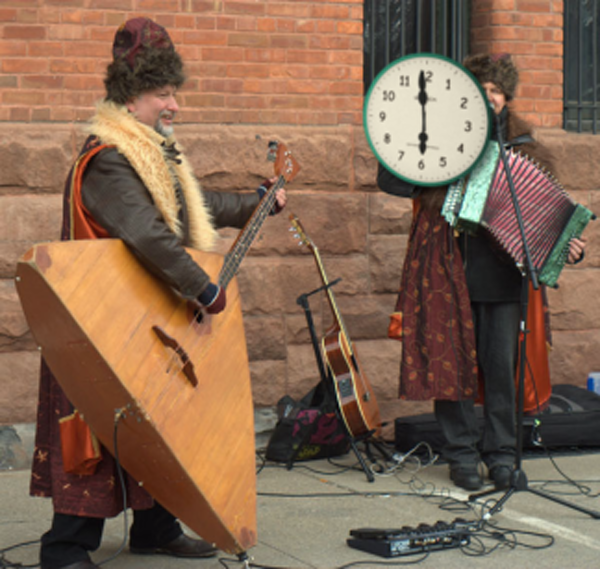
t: 5:59
